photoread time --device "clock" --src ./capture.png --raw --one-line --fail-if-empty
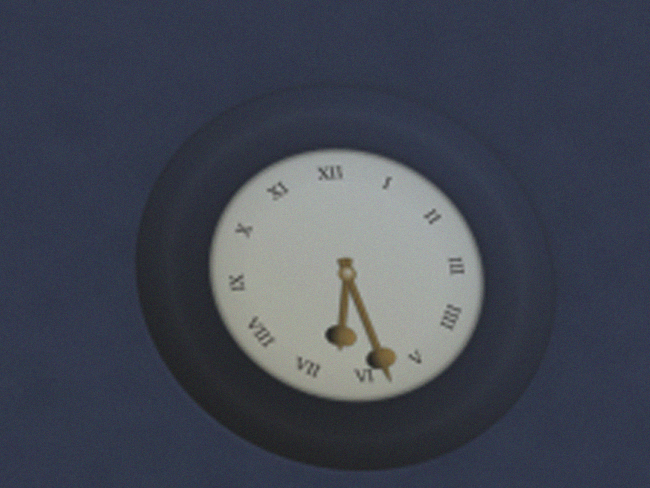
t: 6:28
